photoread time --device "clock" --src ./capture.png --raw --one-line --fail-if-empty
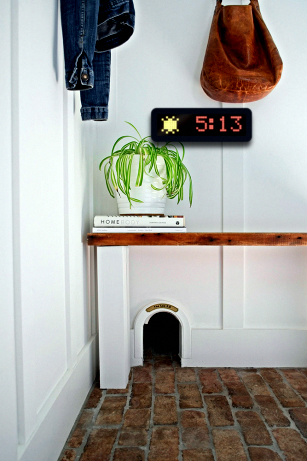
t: 5:13
